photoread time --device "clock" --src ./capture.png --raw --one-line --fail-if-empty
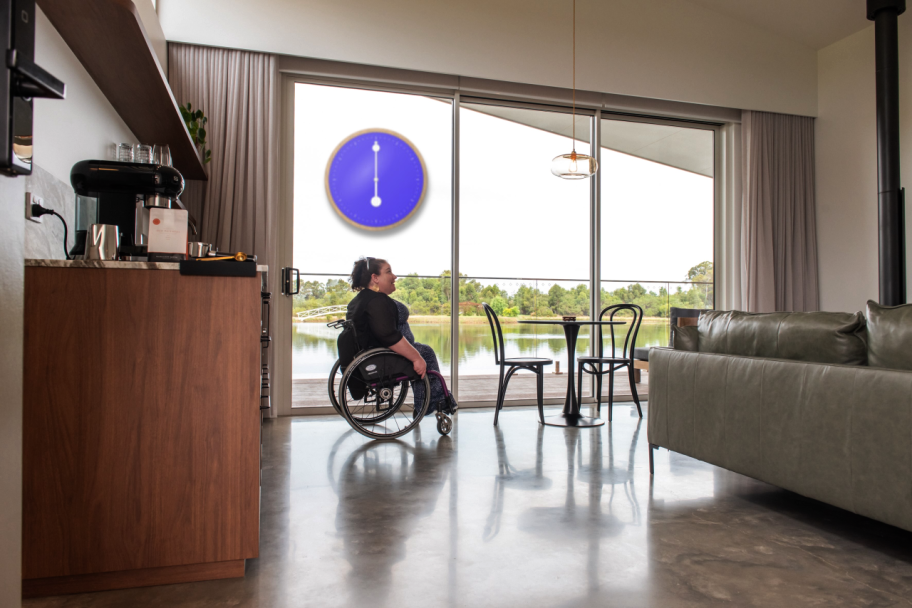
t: 6:00
